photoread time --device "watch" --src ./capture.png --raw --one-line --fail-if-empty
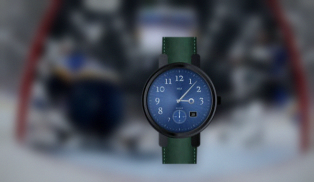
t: 3:07
